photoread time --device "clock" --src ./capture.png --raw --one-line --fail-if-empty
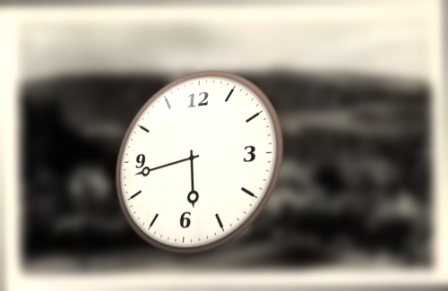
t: 5:43
